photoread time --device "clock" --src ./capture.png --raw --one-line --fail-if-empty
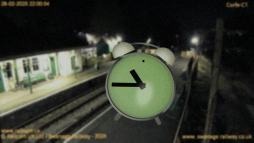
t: 10:44
